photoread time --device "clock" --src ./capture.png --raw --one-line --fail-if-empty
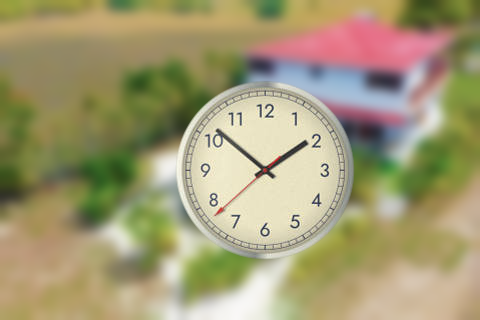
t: 1:51:38
